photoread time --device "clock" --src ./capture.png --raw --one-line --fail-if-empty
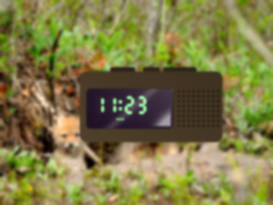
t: 11:23
